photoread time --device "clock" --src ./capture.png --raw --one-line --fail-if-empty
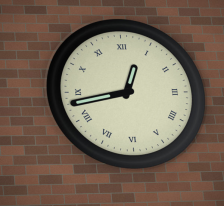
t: 12:43
